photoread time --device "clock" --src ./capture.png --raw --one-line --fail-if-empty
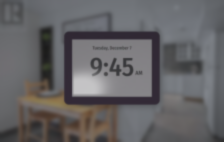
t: 9:45
